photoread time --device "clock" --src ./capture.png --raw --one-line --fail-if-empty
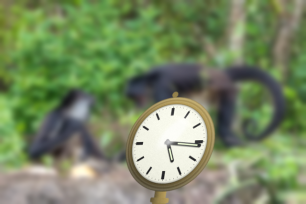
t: 5:16
